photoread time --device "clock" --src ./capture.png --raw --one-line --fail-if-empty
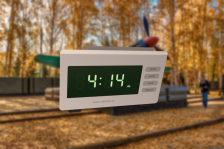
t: 4:14
